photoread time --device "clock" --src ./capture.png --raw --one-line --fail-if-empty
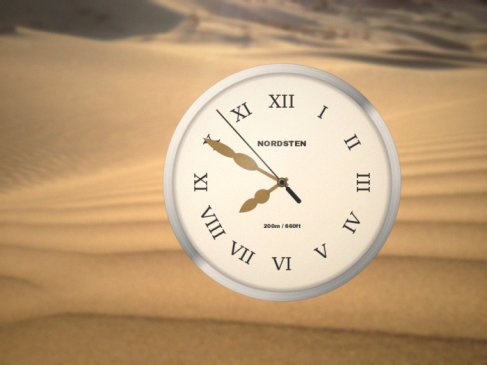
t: 7:49:53
